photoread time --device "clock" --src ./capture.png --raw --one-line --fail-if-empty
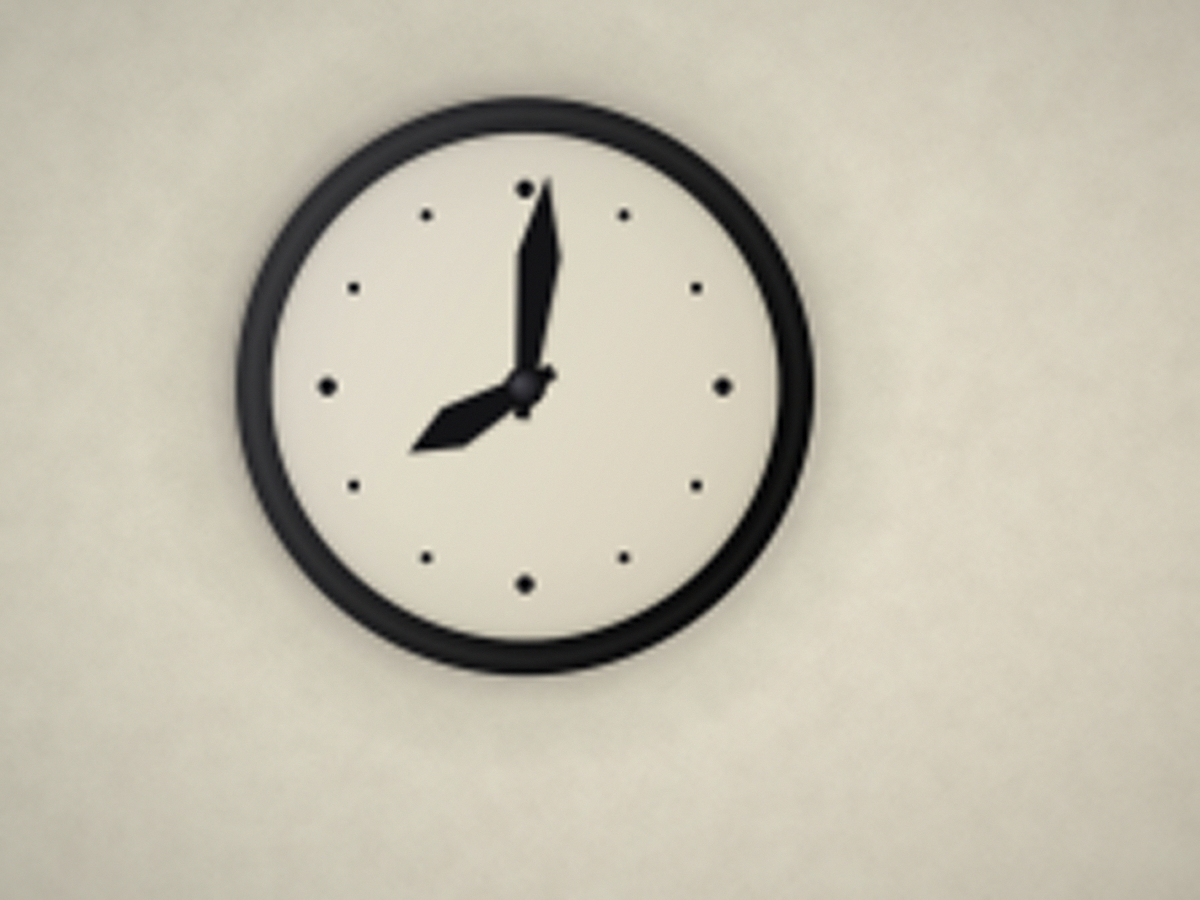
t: 8:01
